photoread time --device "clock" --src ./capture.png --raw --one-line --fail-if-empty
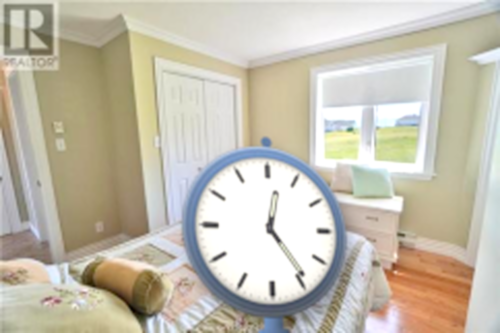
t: 12:24
